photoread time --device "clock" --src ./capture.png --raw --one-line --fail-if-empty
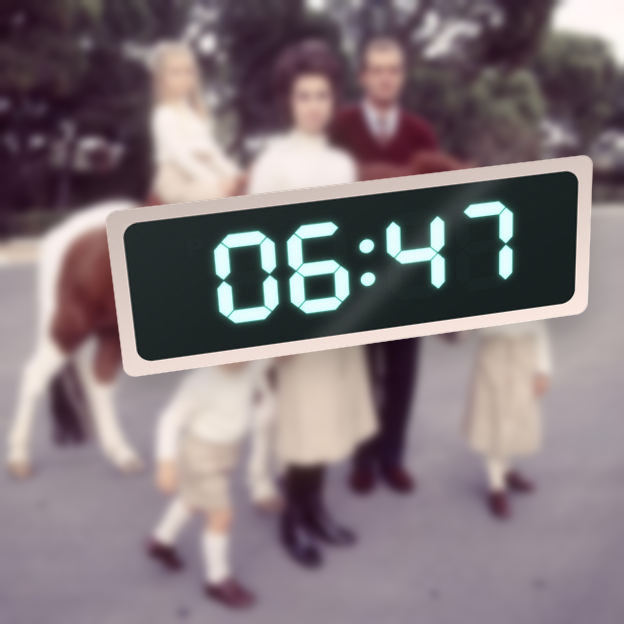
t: 6:47
